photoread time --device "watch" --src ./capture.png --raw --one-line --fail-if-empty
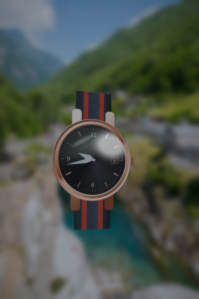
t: 9:43
